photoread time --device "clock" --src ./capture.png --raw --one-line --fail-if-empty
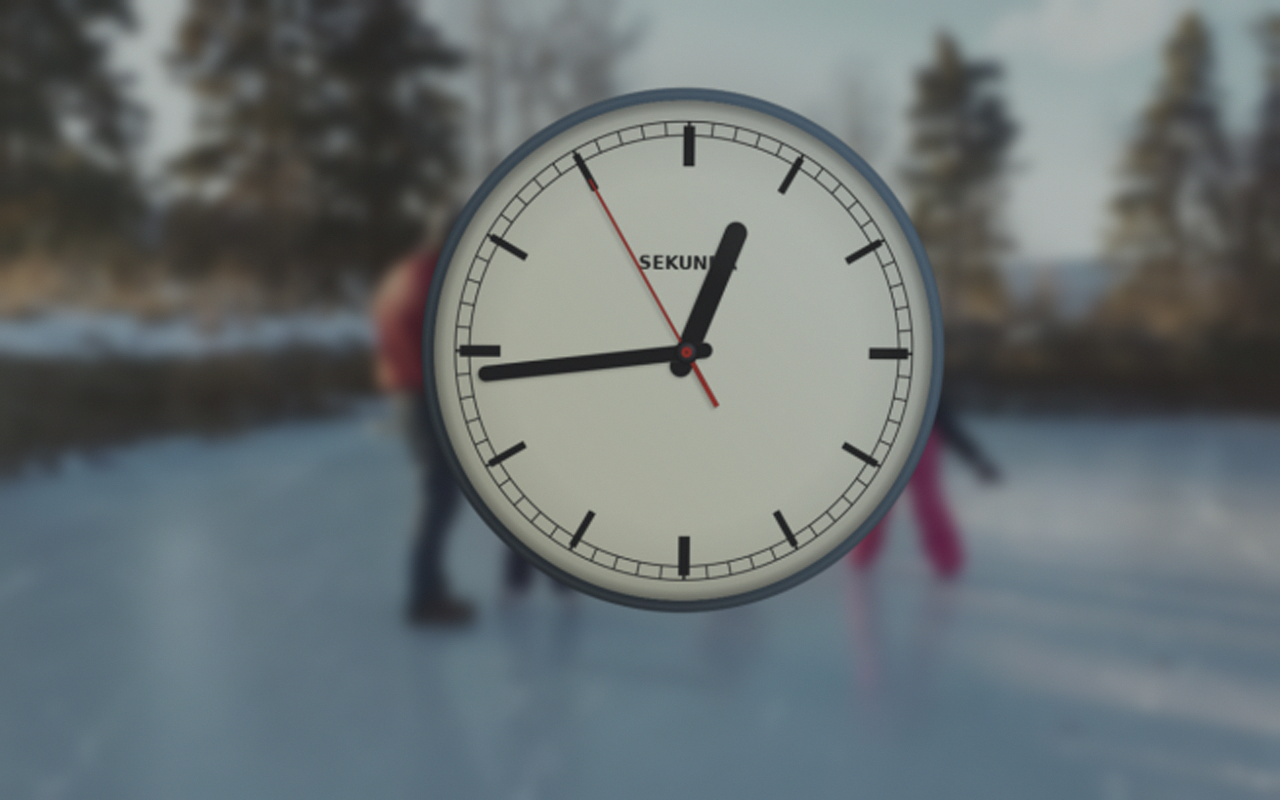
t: 12:43:55
